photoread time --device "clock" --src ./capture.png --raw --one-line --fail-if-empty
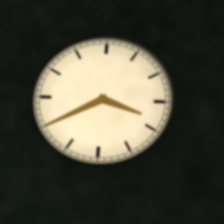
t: 3:40
